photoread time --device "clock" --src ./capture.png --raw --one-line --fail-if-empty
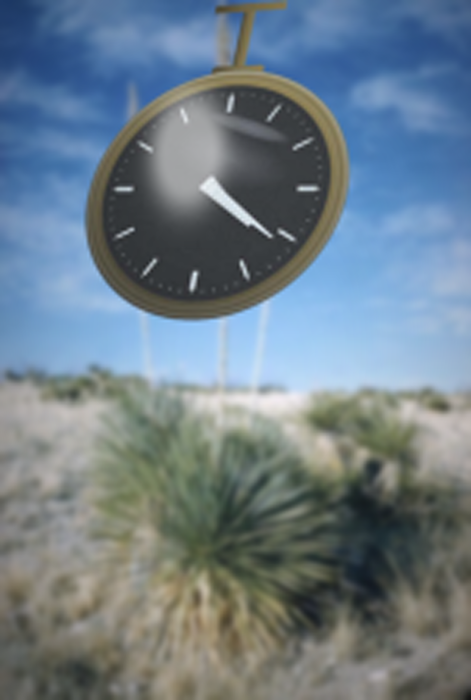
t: 4:21
